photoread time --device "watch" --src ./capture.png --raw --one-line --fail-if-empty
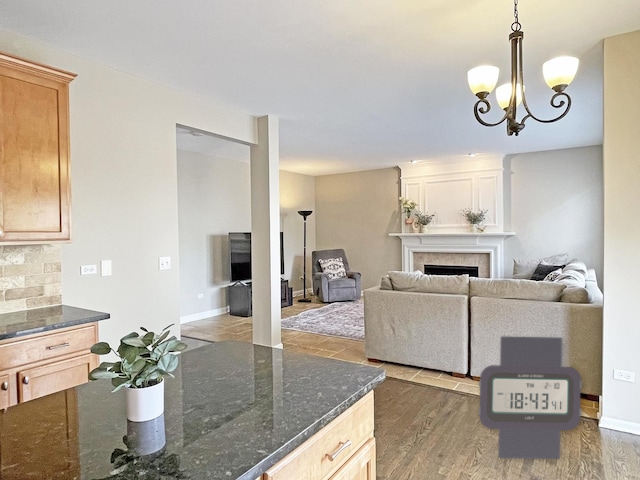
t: 18:43
